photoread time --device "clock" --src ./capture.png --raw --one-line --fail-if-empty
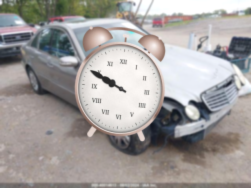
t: 9:49
